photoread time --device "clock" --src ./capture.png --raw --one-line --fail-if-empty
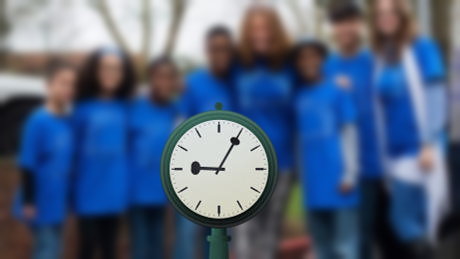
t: 9:05
